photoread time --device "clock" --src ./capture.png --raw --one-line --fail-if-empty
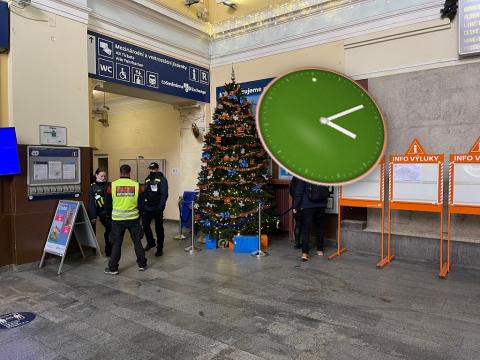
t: 4:12
